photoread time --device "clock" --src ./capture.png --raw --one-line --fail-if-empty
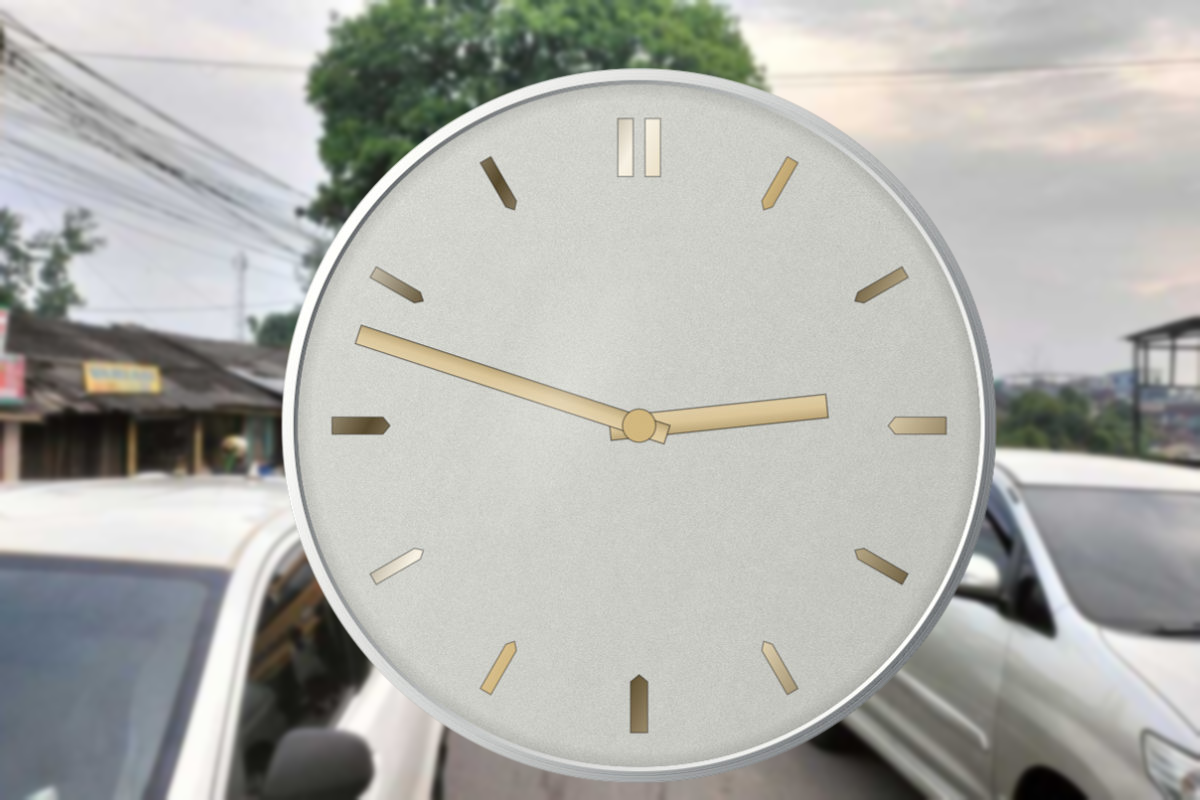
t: 2:48
